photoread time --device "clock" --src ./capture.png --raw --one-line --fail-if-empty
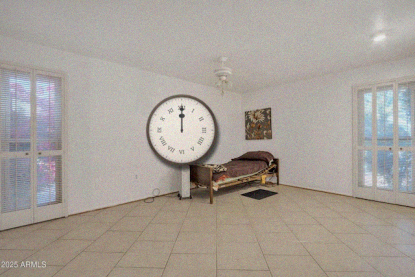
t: 12:00
